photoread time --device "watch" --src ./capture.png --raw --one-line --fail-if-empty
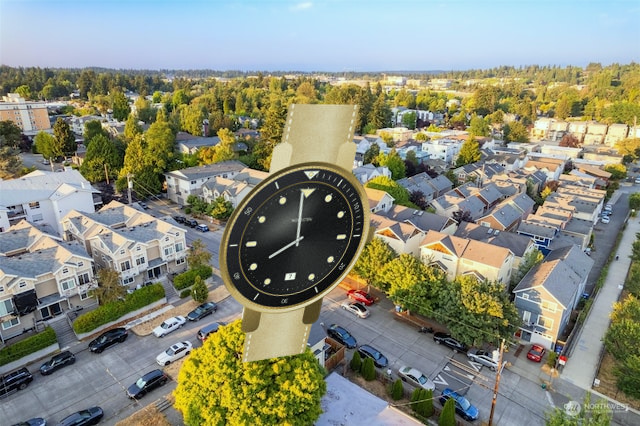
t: 7:59
